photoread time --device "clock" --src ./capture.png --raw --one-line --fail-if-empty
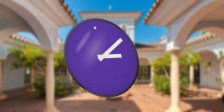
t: 3:10
